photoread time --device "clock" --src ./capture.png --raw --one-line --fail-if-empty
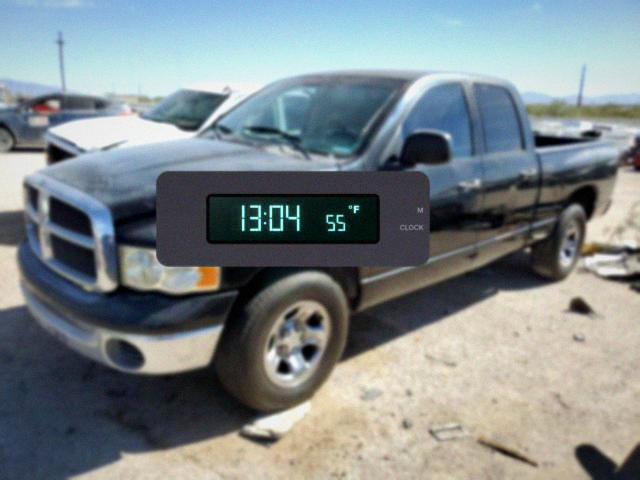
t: 13:04
